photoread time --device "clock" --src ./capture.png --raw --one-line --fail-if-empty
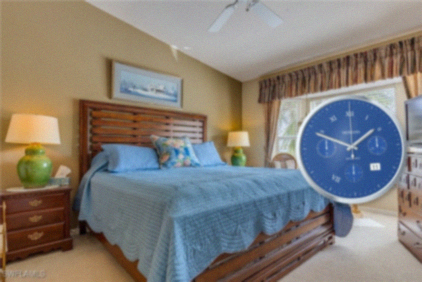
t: 1:49
